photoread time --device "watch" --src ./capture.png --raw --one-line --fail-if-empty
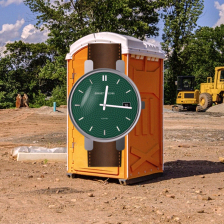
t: 12:16
